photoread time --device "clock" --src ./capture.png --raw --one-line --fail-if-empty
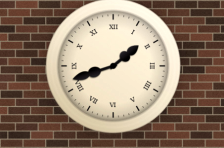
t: 1:42
